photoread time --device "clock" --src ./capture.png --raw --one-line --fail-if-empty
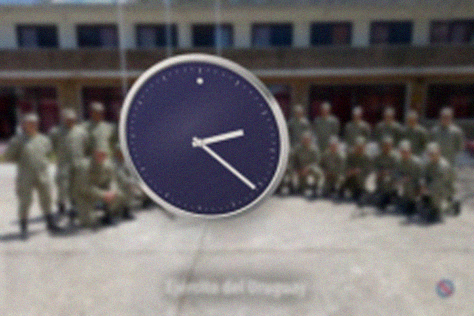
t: 2:21
